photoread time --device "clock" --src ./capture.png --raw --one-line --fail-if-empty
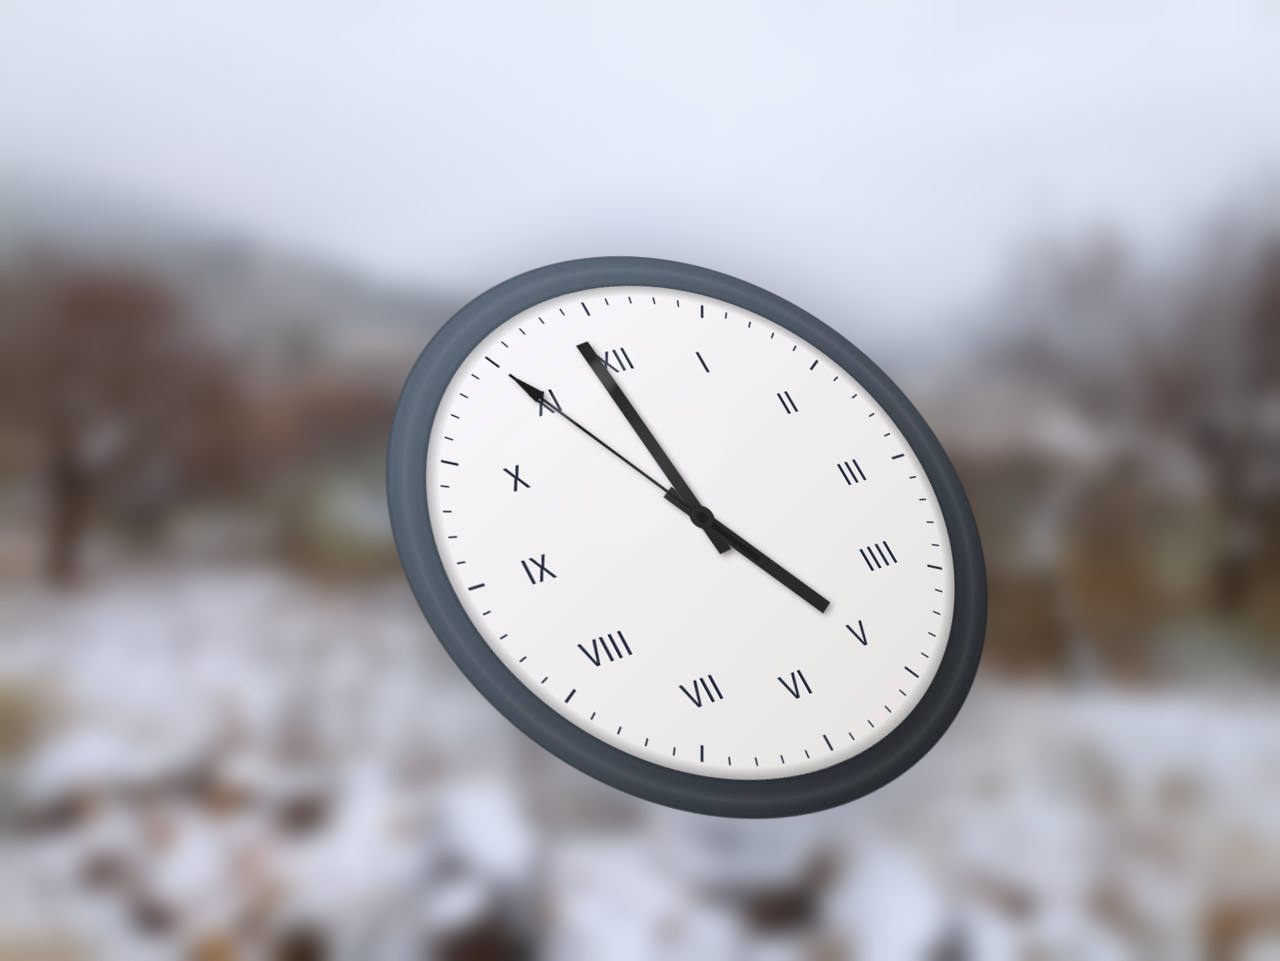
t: 4:58:55
